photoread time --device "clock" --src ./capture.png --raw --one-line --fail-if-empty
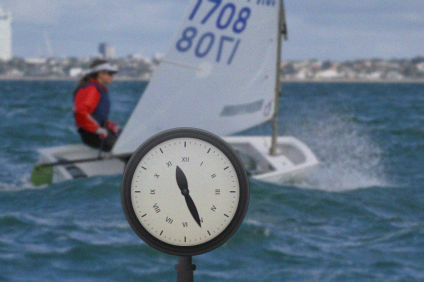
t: 11:26
